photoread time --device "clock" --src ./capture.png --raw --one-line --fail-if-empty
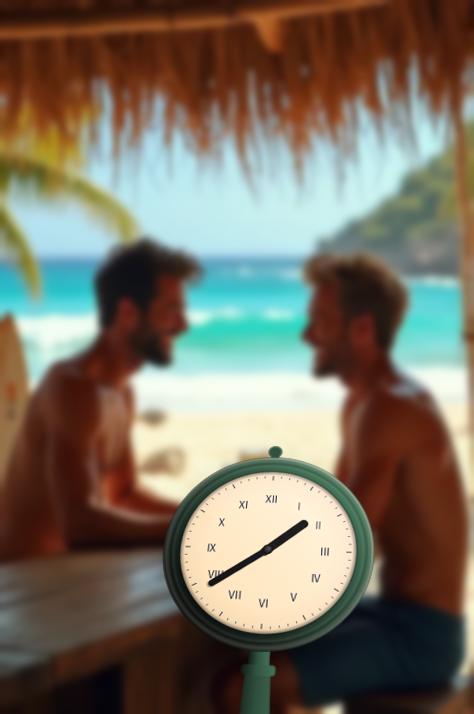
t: 1:39
